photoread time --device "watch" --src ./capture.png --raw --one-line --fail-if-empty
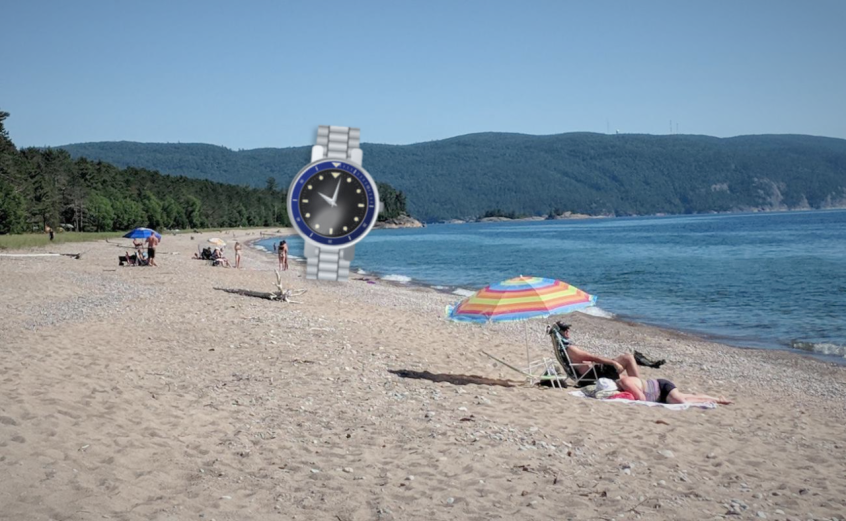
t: 10:02
